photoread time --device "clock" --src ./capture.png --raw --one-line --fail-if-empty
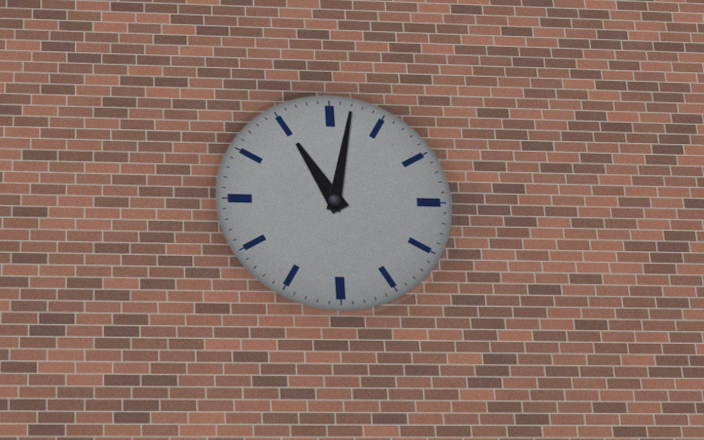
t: 11:02
